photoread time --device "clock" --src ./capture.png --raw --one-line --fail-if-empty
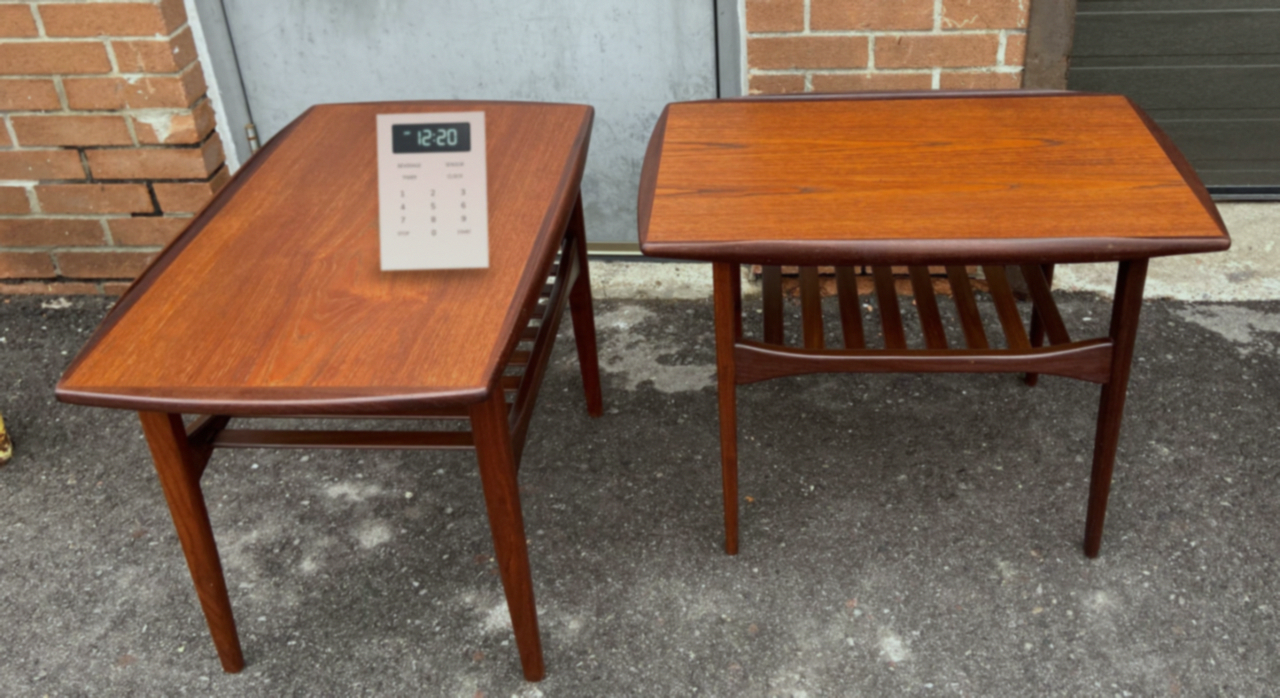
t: 12:20
